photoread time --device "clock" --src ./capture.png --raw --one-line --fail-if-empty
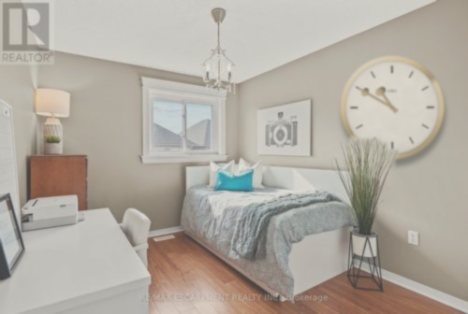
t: 10:50
